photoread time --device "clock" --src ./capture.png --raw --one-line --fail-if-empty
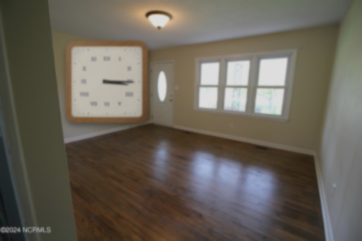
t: 3:15
